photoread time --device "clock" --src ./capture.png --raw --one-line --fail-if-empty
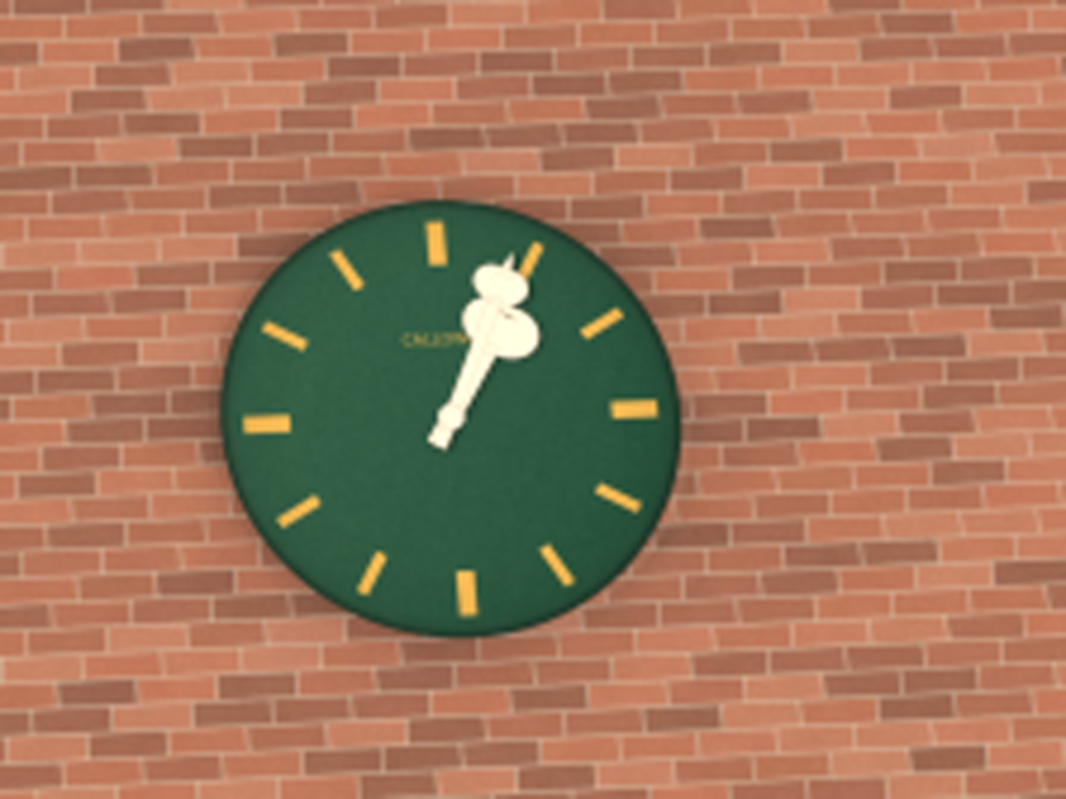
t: 1:04
